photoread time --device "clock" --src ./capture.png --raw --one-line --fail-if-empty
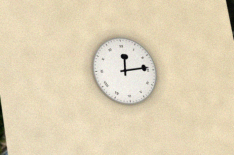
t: 12:14
